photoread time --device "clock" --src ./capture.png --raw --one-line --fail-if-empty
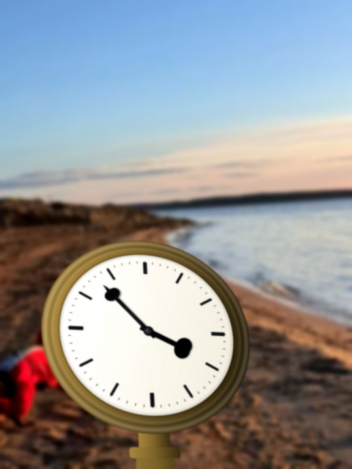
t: 3:53
